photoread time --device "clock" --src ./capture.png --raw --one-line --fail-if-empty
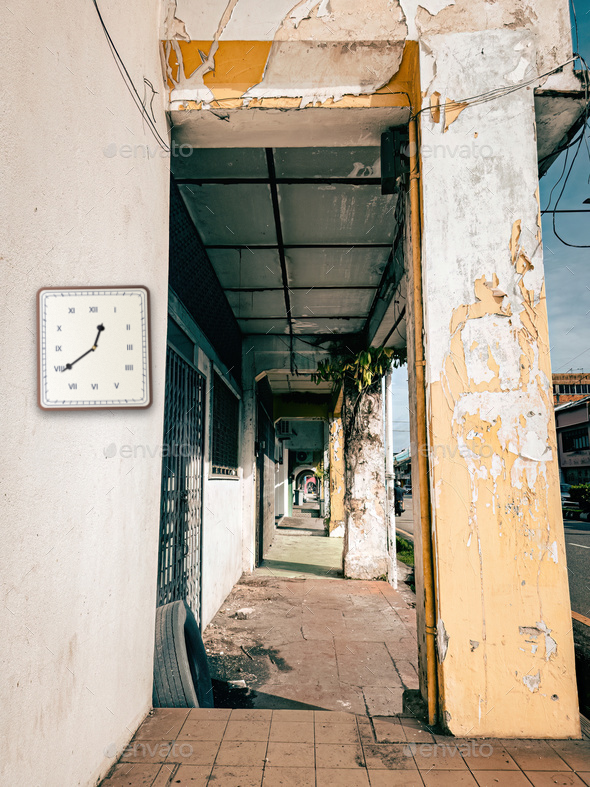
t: 12:39
